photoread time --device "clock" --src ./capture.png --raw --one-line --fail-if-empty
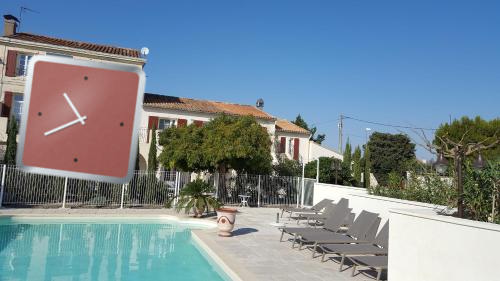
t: 10:40
